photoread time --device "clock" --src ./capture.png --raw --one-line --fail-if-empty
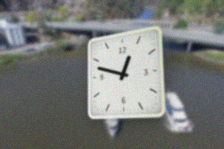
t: 12:48
